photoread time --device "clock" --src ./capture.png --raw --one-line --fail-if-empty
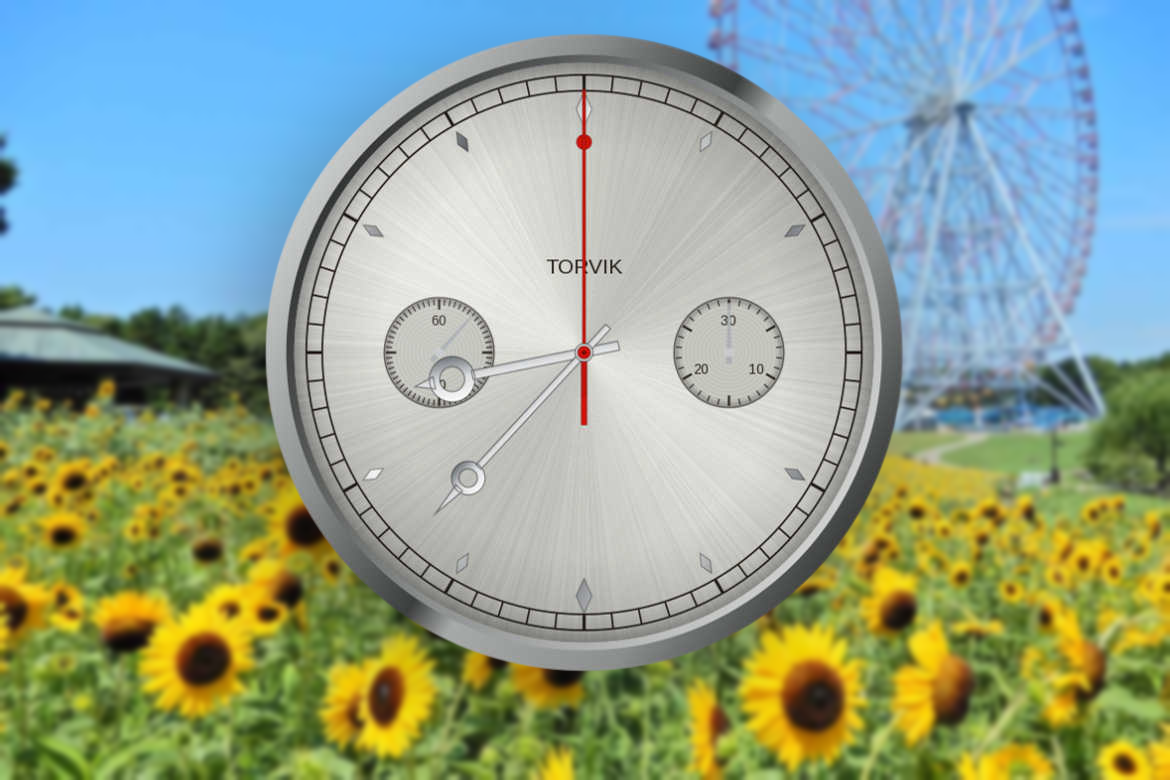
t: 8:37:07
